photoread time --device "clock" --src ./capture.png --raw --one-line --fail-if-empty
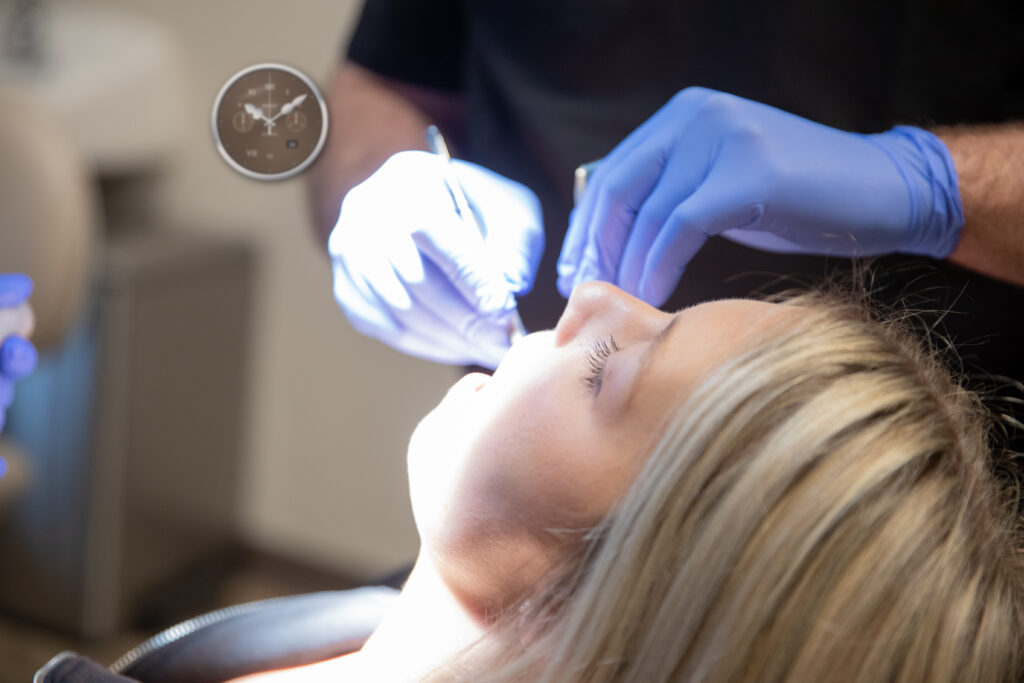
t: 10:09
